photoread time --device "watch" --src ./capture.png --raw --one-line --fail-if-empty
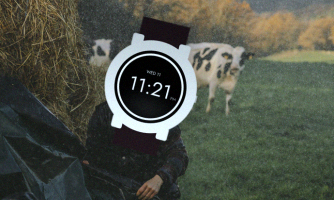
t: 11:21
